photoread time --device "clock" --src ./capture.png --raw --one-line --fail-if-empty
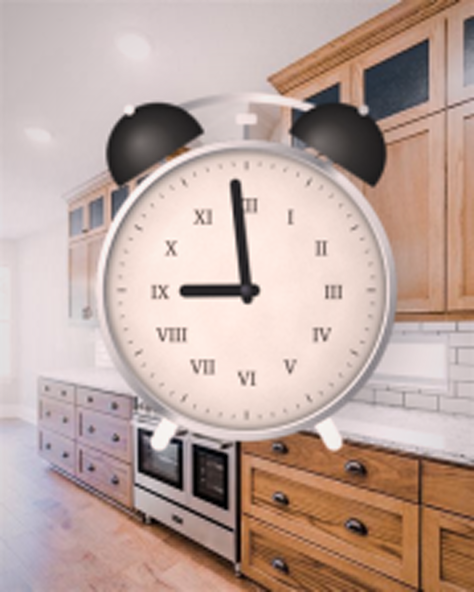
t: 8:59
